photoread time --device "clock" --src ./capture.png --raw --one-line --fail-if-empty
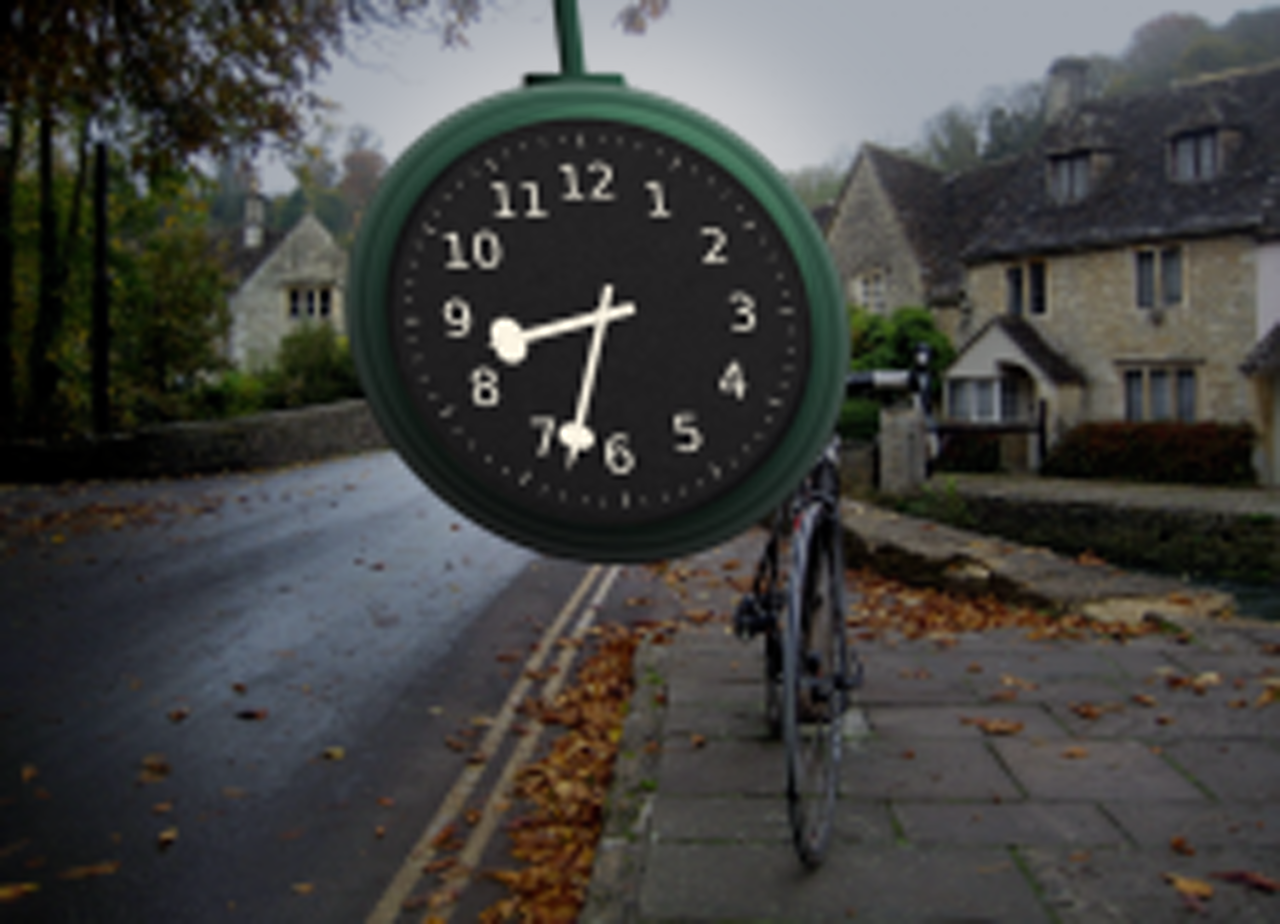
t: 8:33
